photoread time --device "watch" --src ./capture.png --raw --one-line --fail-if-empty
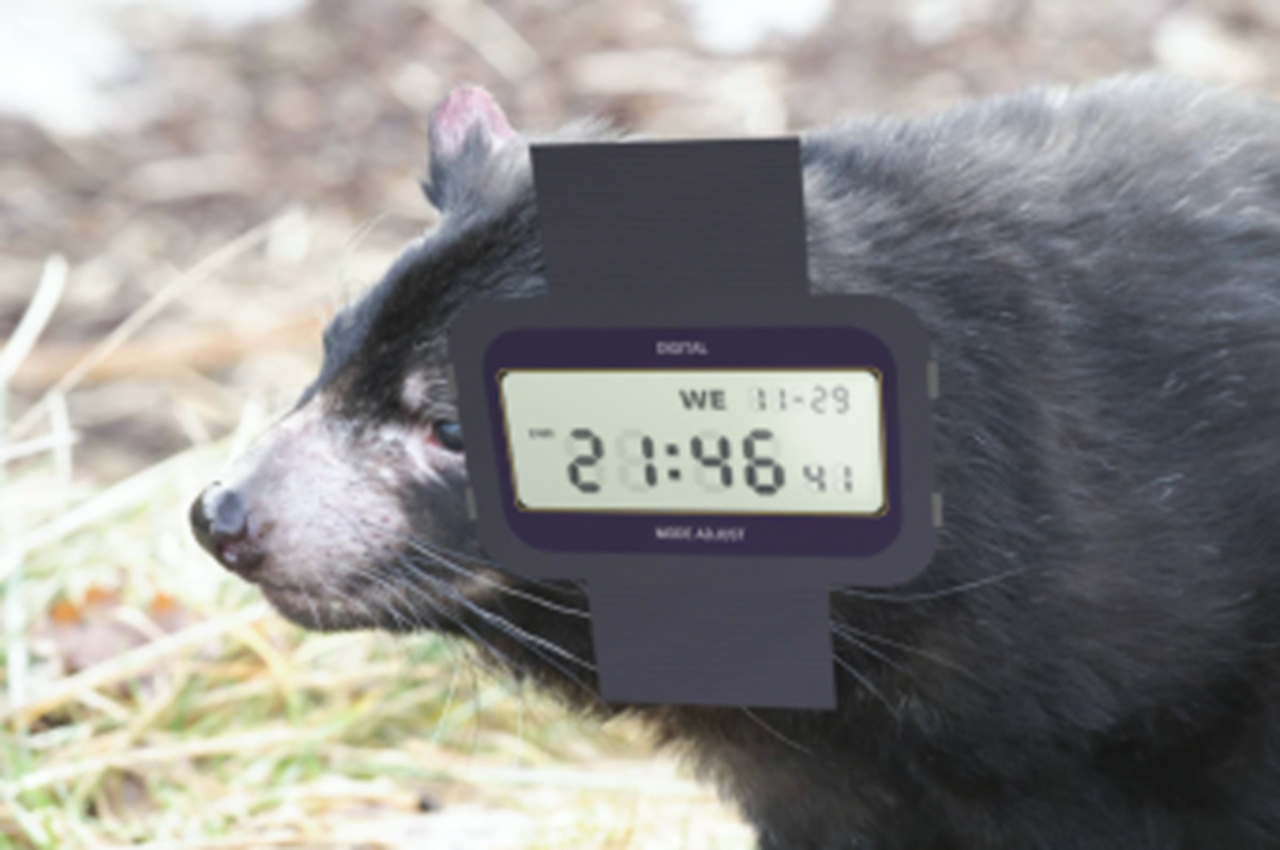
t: 21:46:41
